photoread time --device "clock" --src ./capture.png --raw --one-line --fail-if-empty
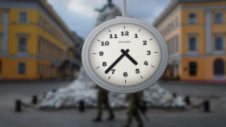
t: 4:37
